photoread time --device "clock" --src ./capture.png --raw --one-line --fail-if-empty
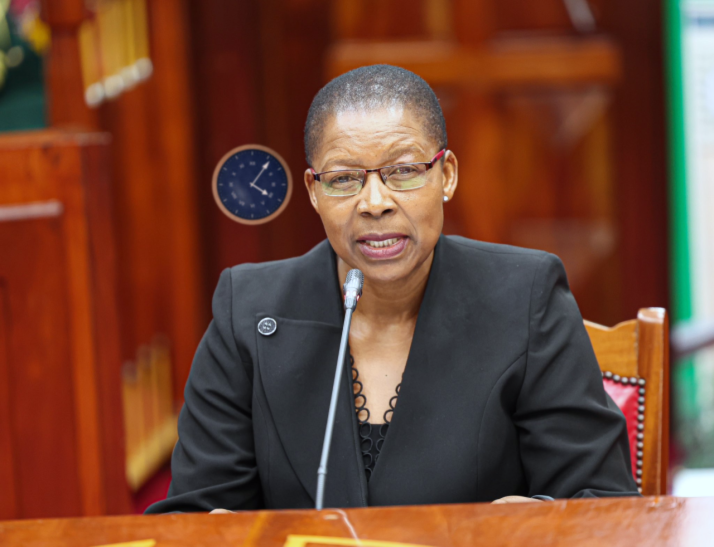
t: 4:06
